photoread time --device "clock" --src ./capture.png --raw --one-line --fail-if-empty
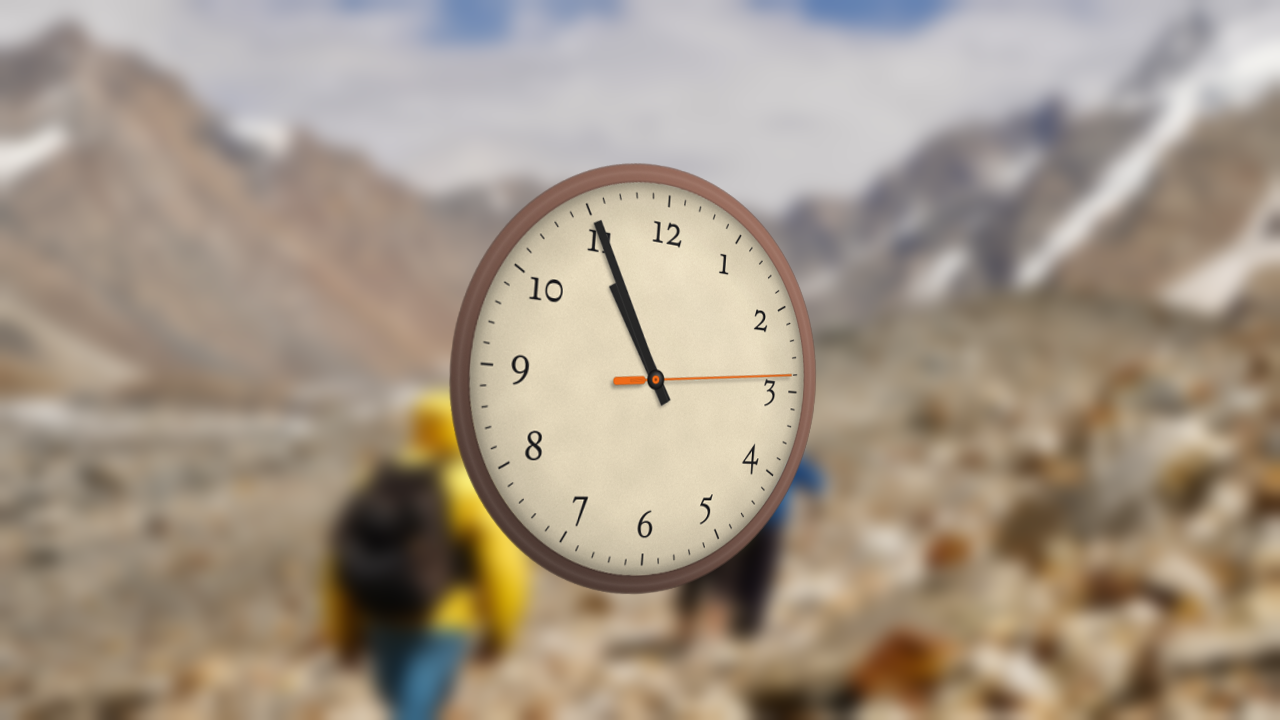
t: 10:55:14
